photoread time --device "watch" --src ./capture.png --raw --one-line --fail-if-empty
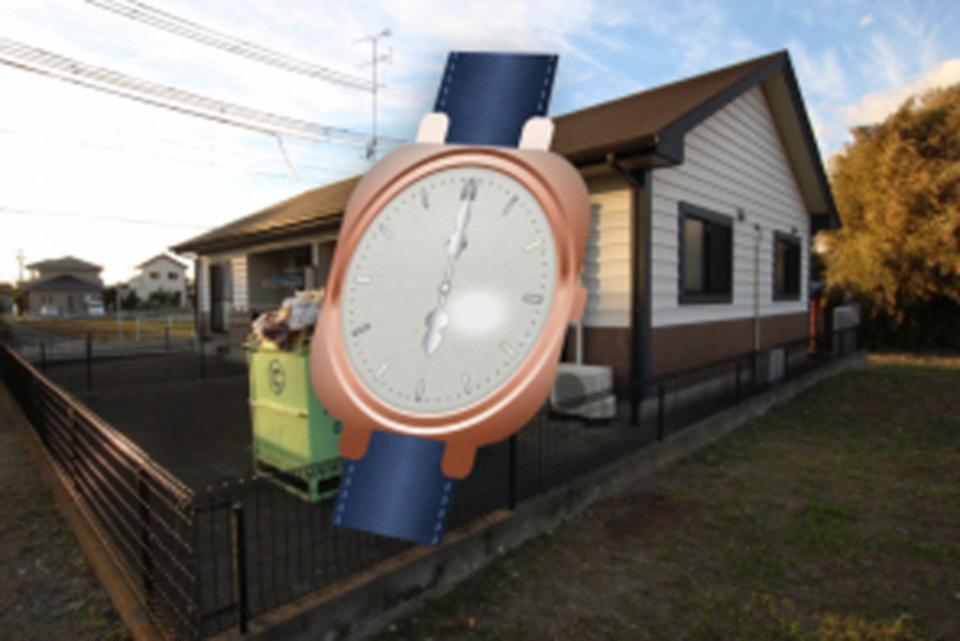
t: 6:00
